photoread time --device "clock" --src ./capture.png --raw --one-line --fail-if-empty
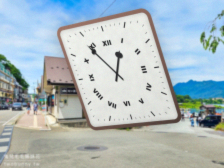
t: 12:54
